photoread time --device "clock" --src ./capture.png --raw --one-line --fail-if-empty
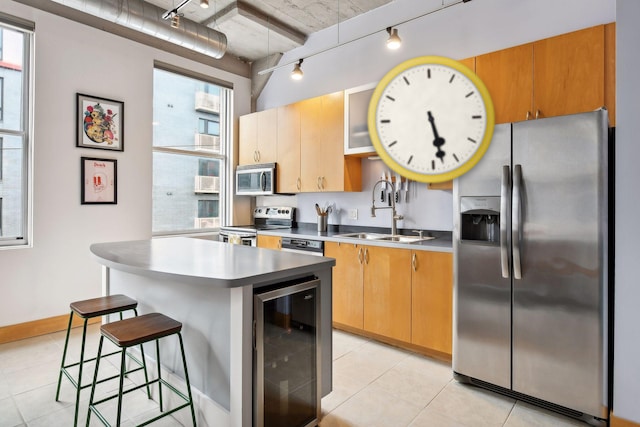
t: 5:28
